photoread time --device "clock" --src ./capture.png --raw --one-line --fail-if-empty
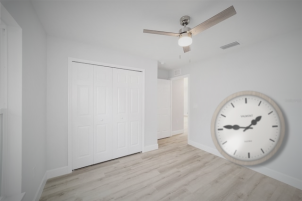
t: 1:46
